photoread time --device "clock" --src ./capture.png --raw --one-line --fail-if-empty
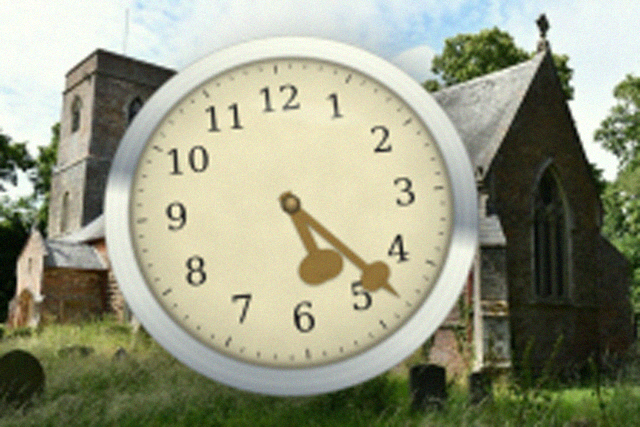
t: 5:23
